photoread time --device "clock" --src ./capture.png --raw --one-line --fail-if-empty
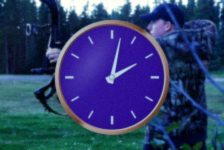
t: 2:02
